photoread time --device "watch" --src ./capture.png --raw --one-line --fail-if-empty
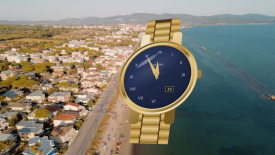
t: 11:55
